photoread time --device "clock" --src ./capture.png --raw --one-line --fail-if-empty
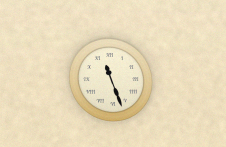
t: 11:27
